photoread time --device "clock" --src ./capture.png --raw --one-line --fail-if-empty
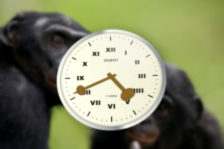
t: 4:41
